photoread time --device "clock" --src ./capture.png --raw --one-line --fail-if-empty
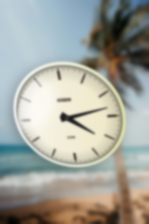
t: 4:13
